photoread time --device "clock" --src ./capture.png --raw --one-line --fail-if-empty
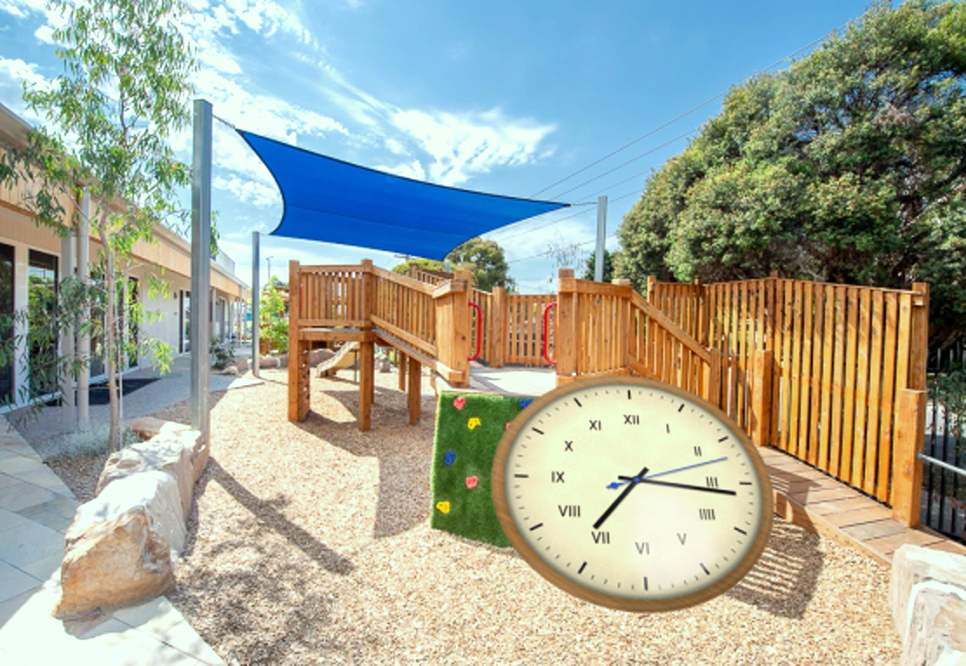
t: 7:16:12
